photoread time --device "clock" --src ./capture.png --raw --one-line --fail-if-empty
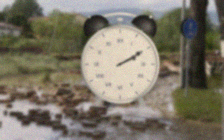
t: 2:10
